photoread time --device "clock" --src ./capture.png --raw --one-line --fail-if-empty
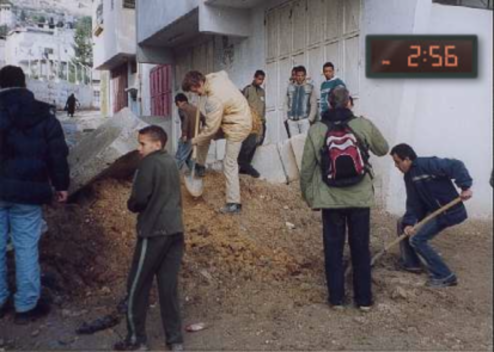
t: 2:56
